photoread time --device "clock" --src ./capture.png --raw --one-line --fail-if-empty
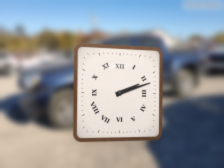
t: 2:12
